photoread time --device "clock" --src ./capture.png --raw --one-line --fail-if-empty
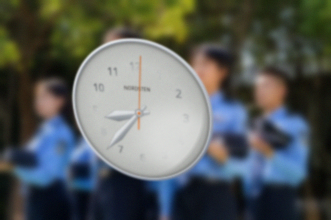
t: 8:37:01
